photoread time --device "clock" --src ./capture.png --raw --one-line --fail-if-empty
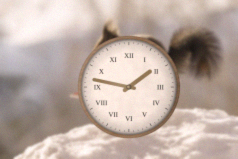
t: 1:47
